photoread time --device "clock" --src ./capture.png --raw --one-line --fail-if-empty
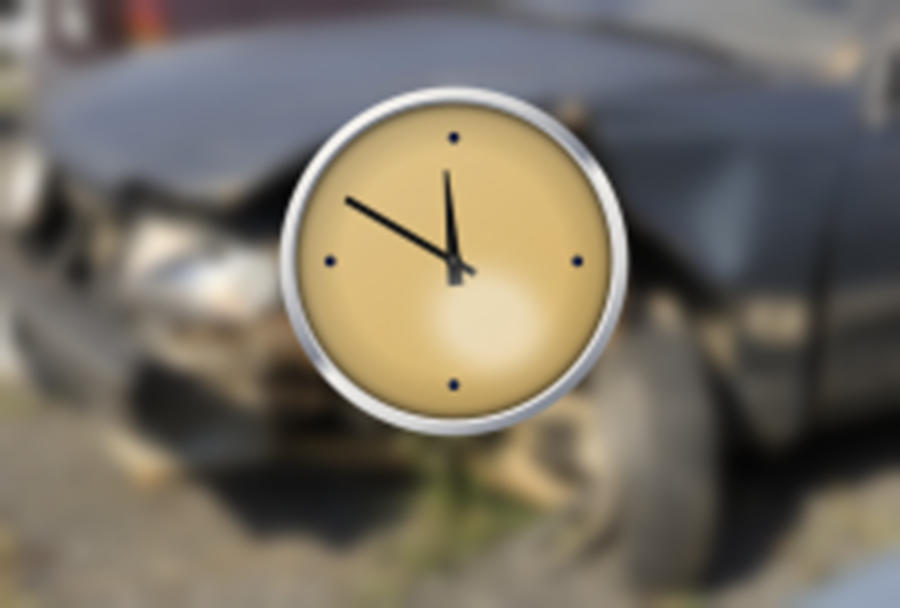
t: 11:50
